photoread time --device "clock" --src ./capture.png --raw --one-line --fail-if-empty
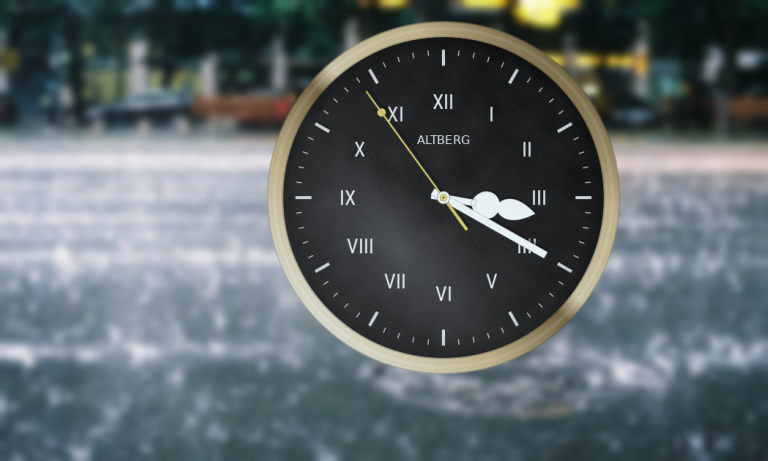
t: 3:19:54
